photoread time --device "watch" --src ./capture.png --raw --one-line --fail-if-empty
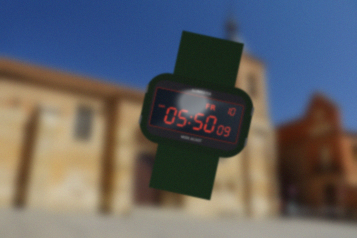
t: 5:50
